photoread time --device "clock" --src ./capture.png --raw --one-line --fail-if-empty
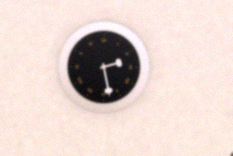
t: 2:28
